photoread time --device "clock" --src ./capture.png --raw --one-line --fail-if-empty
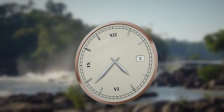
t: 4:38
